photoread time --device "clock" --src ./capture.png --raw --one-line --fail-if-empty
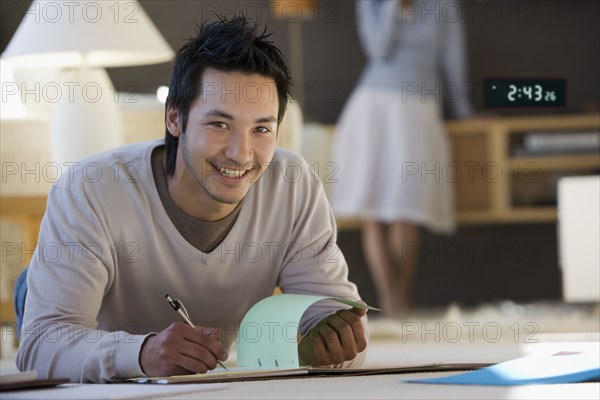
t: 2:43
